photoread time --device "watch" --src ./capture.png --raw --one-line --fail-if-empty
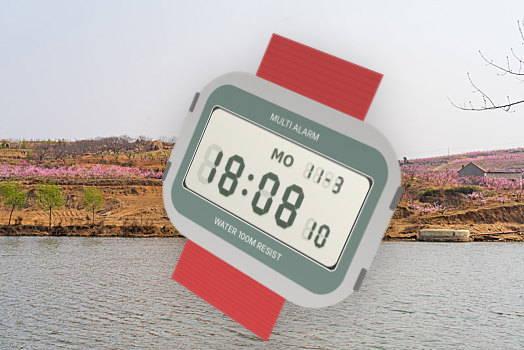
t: 18:08:10
